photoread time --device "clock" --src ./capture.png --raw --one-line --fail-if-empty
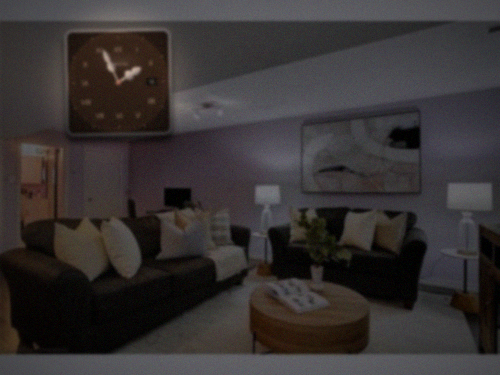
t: 1:56
